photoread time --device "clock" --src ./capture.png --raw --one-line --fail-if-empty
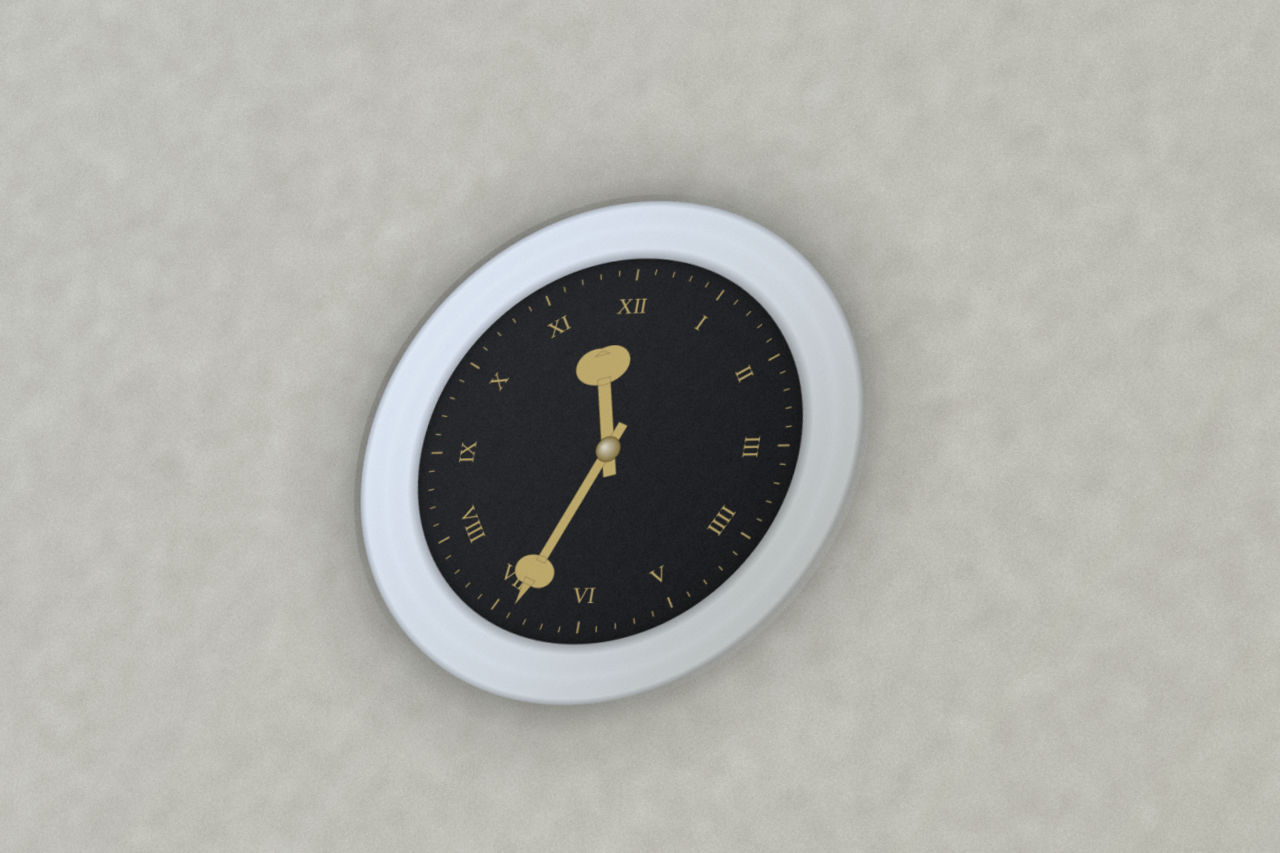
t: 11:34
